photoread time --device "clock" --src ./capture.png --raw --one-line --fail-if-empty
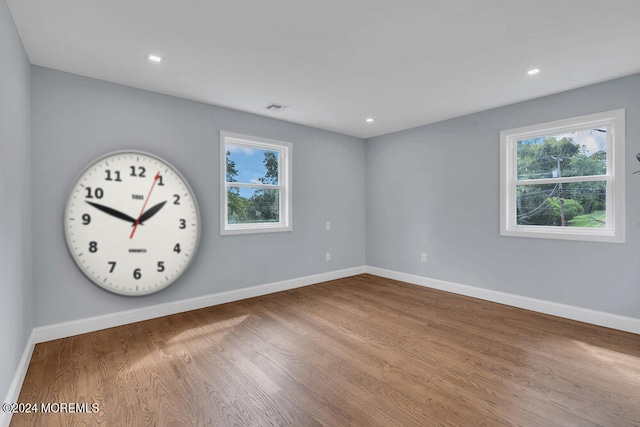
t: 1:48:04
